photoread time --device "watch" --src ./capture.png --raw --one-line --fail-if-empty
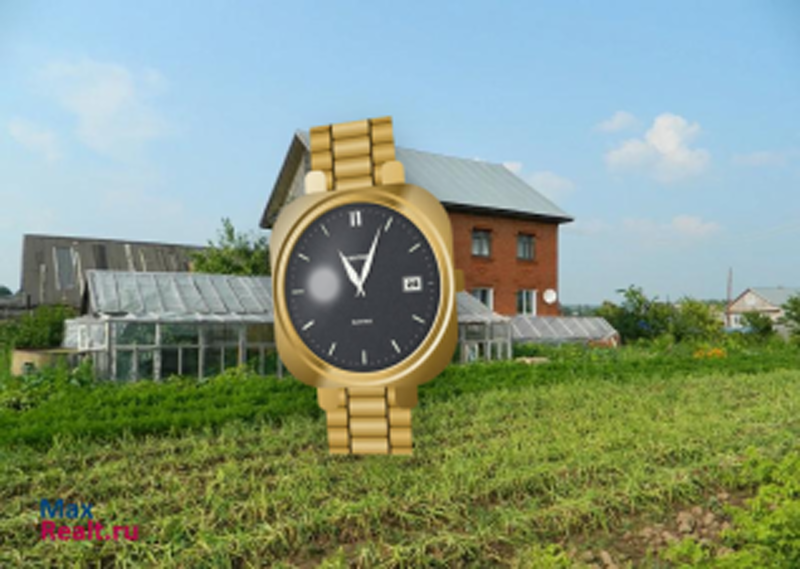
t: 11:04
